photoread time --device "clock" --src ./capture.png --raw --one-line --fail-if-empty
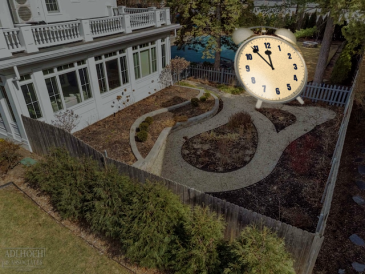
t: 11:54
